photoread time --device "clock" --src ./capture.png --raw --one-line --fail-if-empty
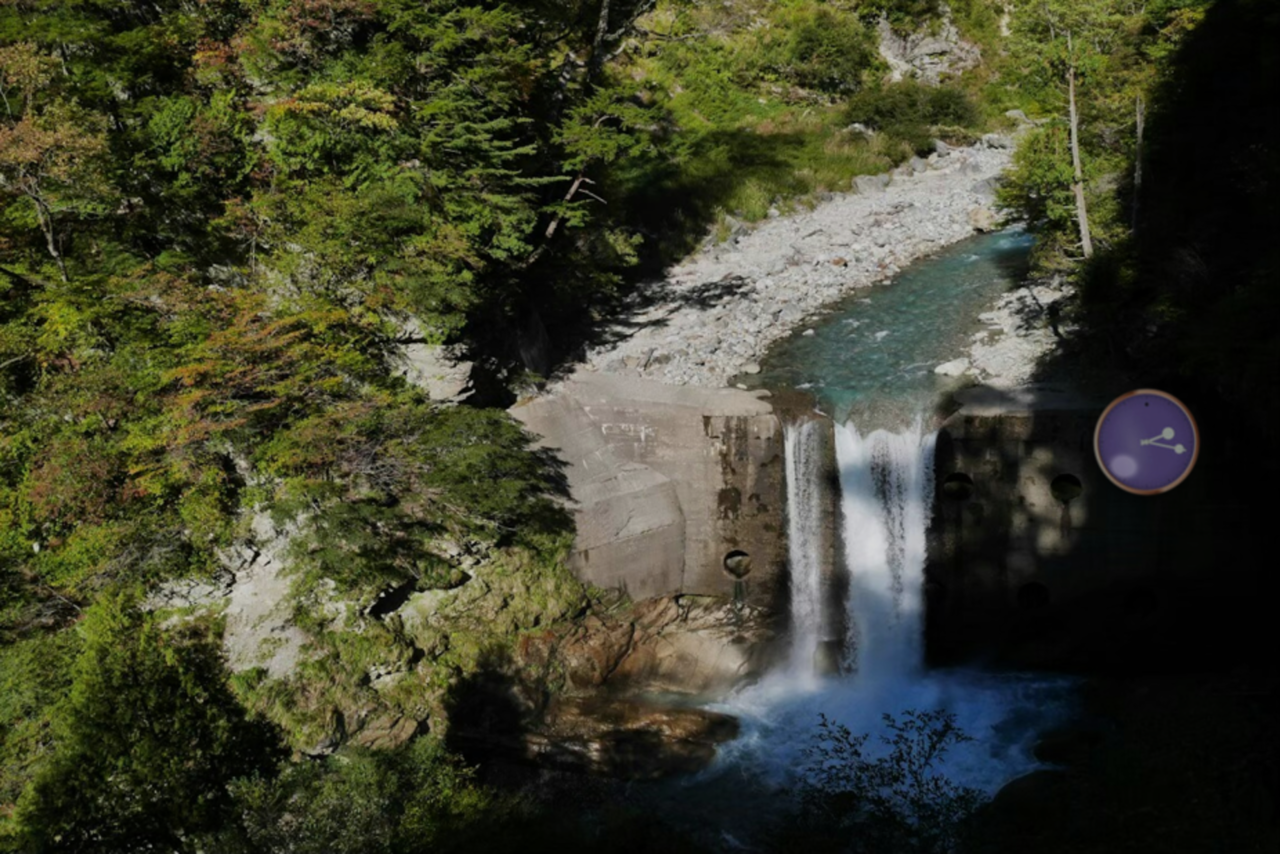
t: 2:17
